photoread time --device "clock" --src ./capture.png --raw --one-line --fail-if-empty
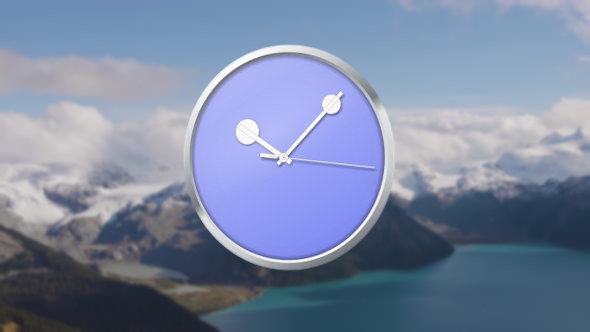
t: 10:07:16
